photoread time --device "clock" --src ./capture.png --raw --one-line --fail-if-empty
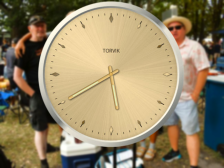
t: 5:40
